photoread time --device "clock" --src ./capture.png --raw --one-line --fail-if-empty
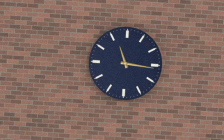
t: 11:16
